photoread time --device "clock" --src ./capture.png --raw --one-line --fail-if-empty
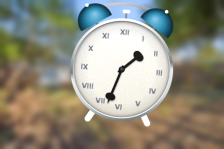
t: 1:33
